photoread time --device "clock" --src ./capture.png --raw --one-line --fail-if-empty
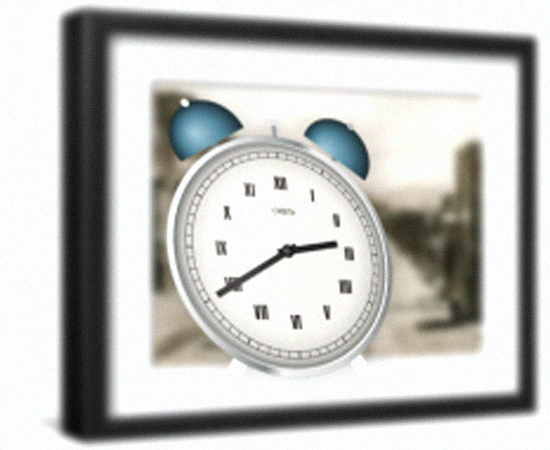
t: 2:40
